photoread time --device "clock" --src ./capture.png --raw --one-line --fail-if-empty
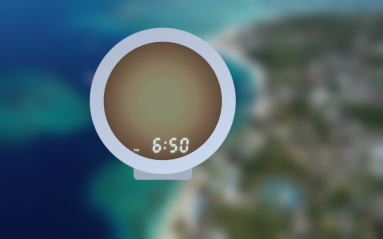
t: 6:50
